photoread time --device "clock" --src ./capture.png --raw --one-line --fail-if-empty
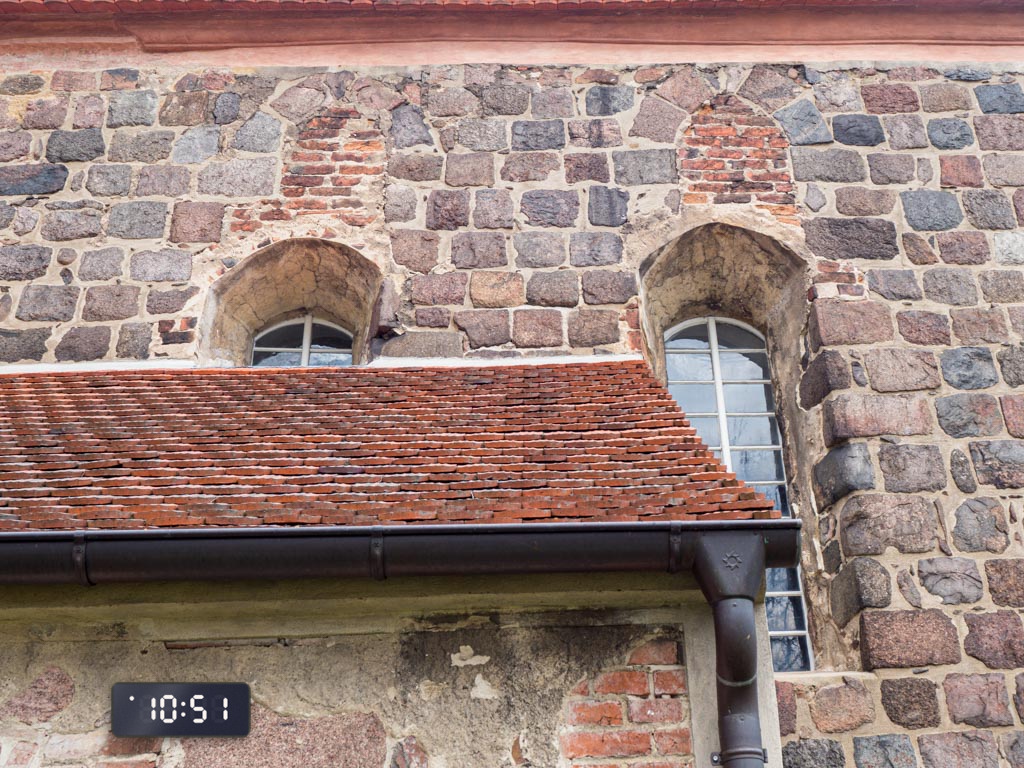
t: 10:51
